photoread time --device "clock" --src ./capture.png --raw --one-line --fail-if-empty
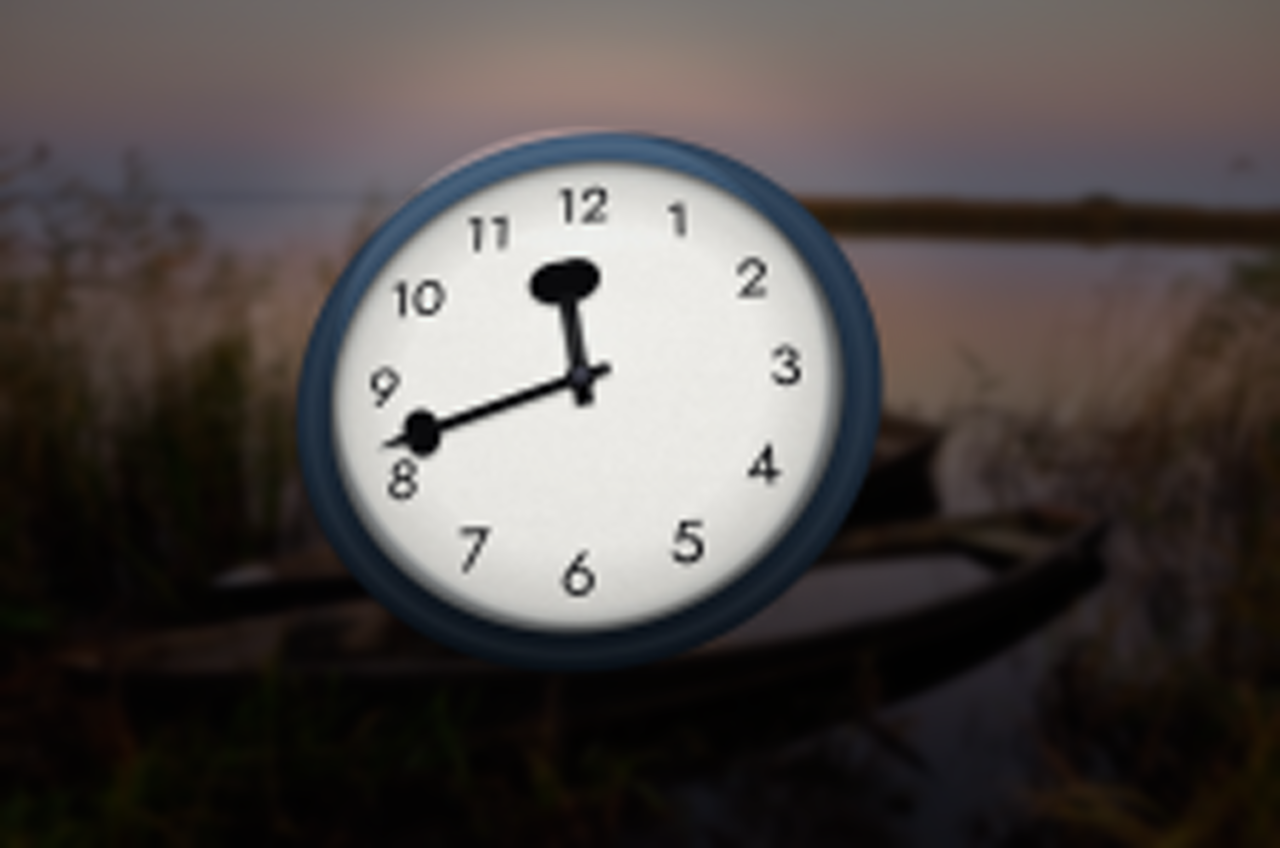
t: 11:42
